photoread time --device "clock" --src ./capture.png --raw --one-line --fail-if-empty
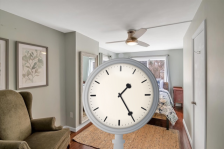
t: 1:25
